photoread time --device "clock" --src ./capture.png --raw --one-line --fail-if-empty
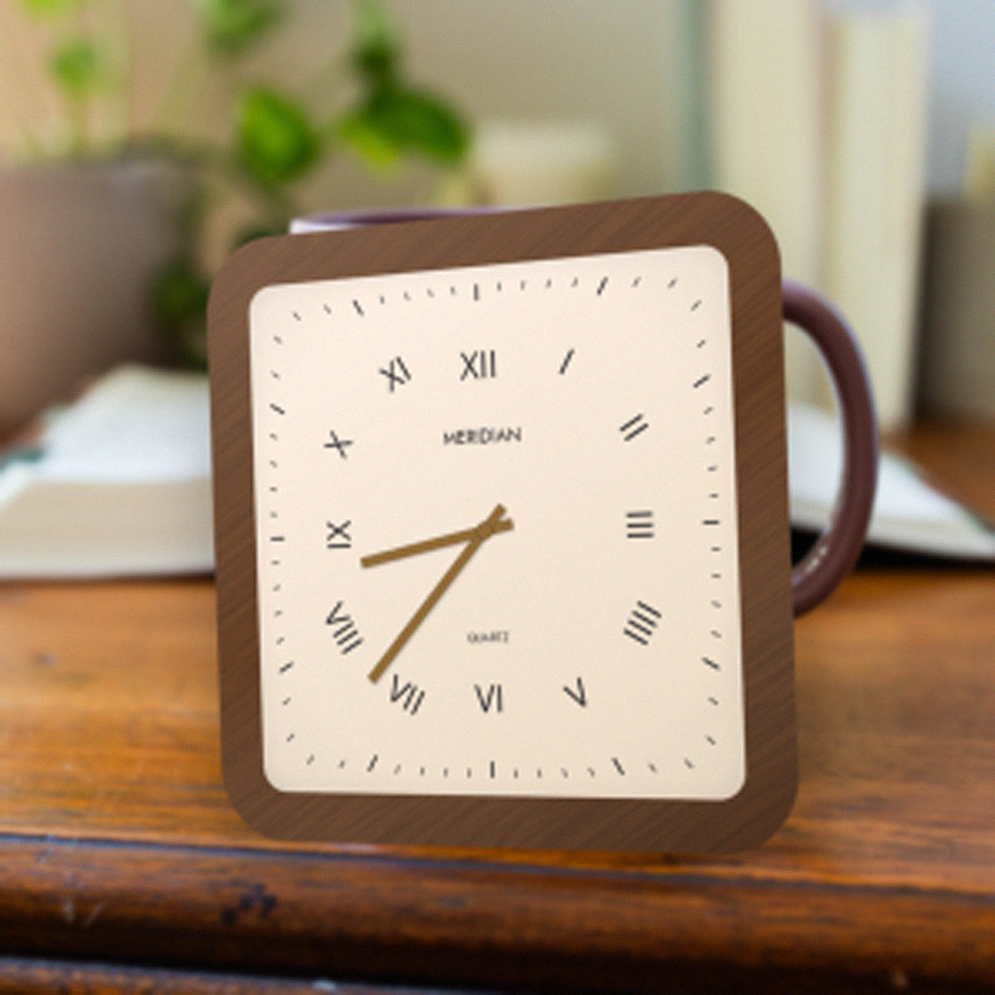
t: 8:37
